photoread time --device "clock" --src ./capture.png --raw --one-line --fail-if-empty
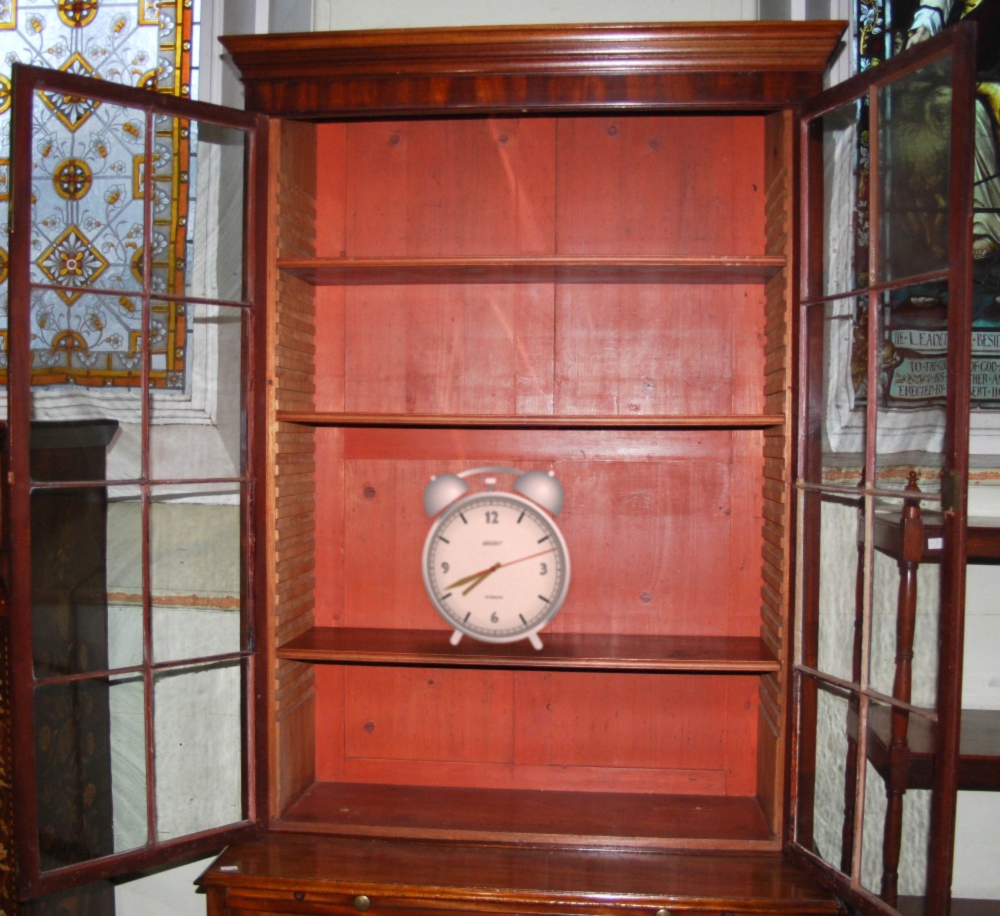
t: 7:41:12
